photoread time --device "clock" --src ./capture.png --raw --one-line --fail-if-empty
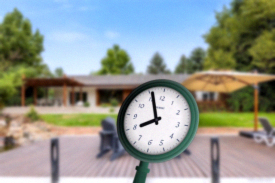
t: 7:56
